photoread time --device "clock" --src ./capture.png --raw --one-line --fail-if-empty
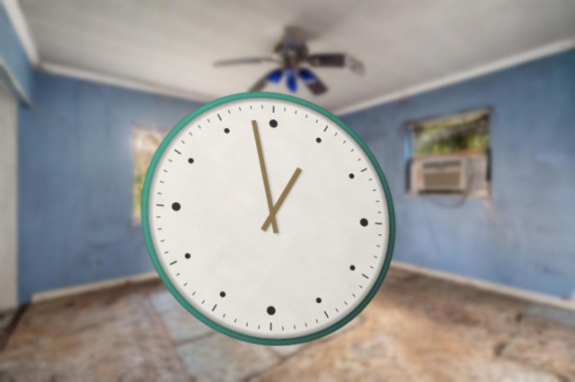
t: 12:58
